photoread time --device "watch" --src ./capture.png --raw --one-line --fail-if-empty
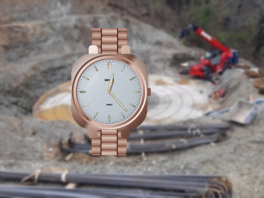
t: 12:23
